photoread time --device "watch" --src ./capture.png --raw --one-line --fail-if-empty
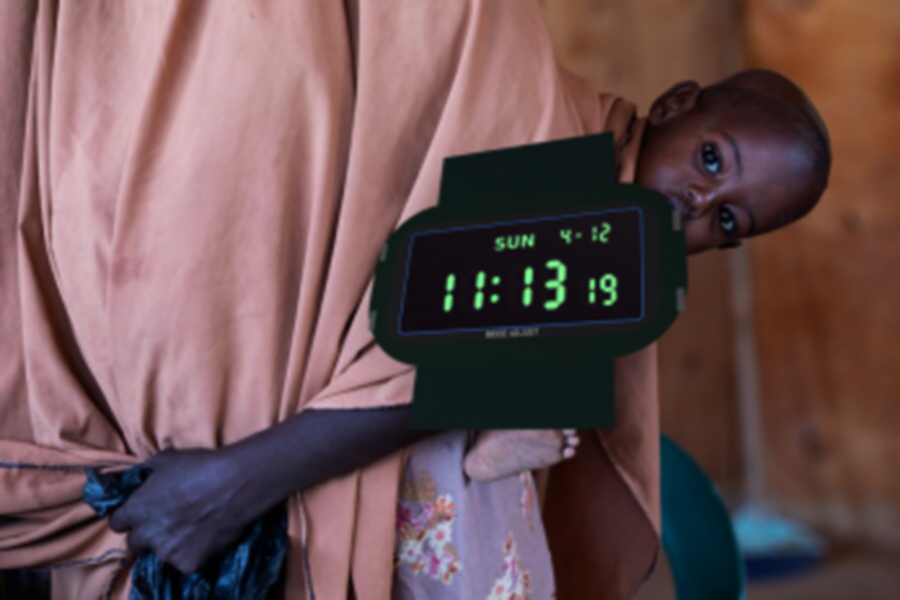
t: 11:13:19
